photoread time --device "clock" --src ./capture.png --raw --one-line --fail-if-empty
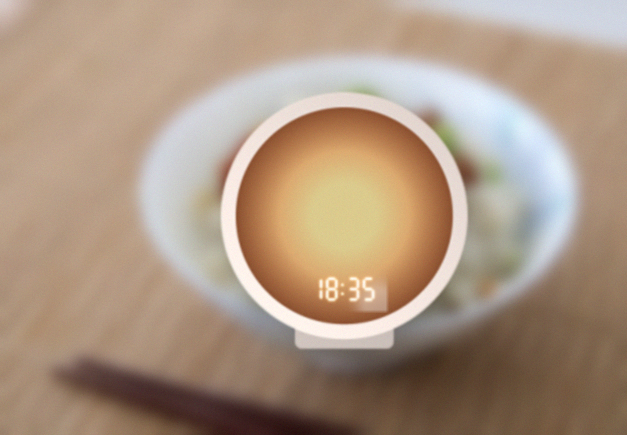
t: 18:35
